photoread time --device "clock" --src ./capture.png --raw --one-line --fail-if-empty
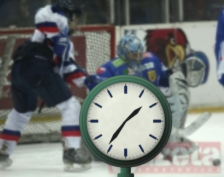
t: 1:36
